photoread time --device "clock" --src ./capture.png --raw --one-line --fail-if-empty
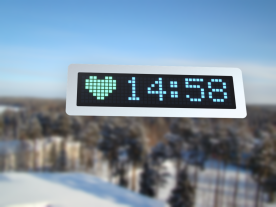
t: 14:58
